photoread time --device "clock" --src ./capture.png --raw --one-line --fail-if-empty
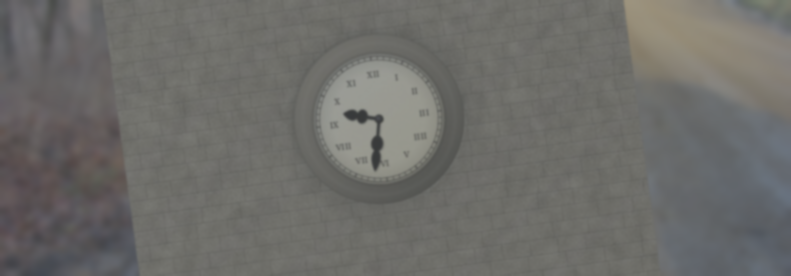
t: 9:32
